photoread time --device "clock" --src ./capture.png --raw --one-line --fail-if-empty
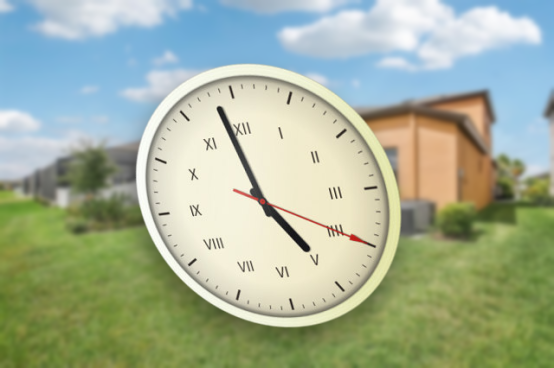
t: 4:58:20
